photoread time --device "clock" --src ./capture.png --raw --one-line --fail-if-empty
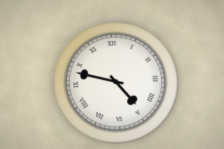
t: 4:48
